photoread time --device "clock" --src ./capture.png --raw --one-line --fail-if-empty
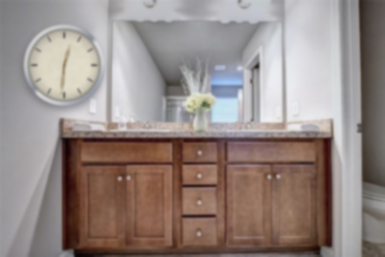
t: 12:31
